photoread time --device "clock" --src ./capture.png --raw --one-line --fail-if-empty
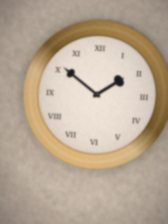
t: 1:51
